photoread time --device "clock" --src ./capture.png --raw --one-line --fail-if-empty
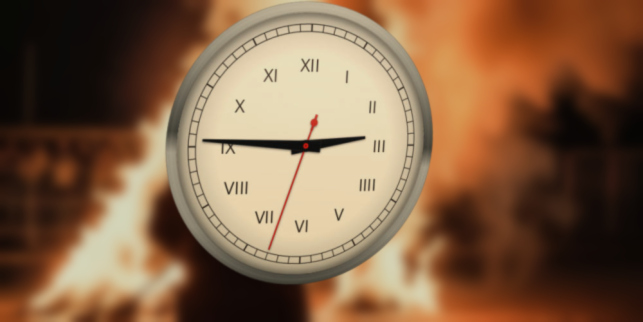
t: 2:45:33
